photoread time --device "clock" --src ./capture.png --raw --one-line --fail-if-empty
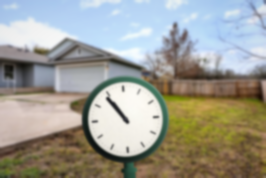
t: 10:54
